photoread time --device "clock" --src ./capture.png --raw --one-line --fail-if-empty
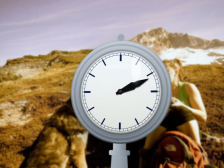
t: 2:11
